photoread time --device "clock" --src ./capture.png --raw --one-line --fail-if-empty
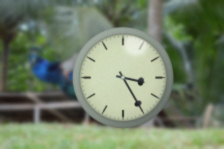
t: 3:25
